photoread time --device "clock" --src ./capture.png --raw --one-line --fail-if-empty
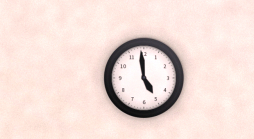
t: 4:59
